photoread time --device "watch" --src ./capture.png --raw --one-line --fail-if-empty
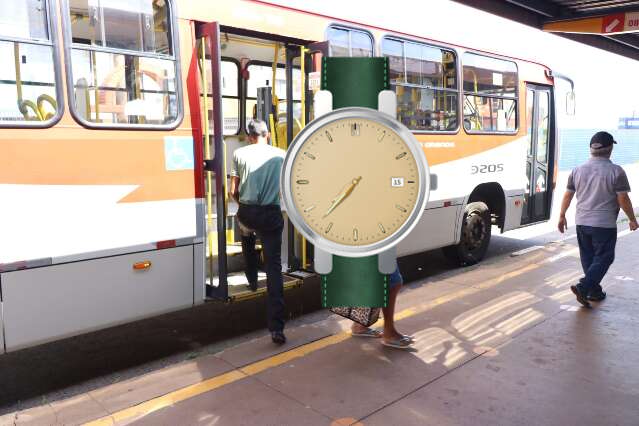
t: 7:37
